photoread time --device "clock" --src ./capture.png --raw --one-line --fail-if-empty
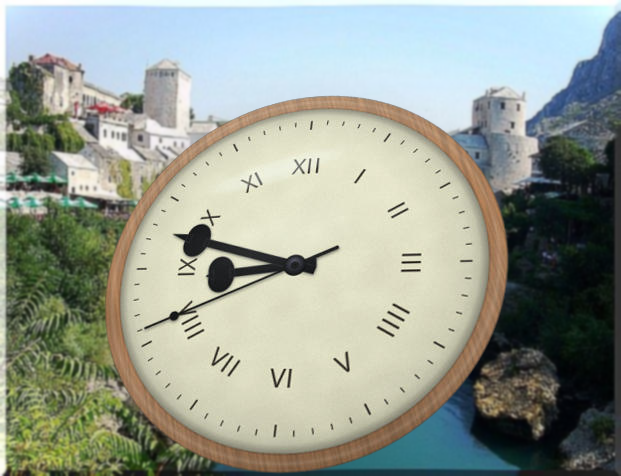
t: 8:47:41
